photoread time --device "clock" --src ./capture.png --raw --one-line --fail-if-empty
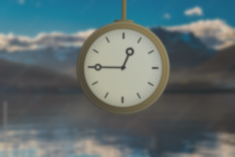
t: 12:45
